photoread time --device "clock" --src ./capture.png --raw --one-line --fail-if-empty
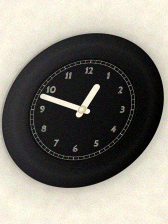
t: 12:48
